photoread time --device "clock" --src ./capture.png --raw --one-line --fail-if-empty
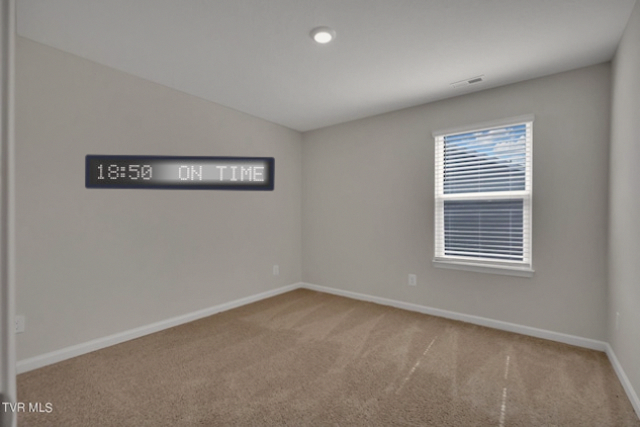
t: 18:50
